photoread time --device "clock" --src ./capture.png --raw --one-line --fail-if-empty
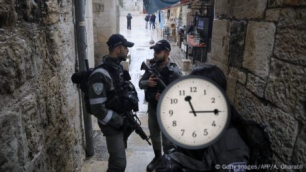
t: 11:15
